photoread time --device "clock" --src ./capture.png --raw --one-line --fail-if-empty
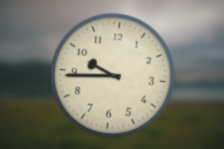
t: 9:44
